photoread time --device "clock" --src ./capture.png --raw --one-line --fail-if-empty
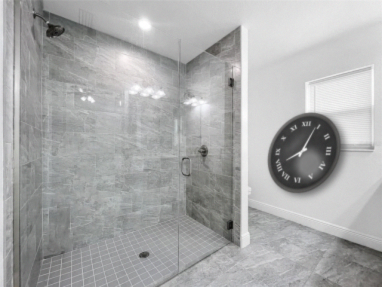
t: 8:04
